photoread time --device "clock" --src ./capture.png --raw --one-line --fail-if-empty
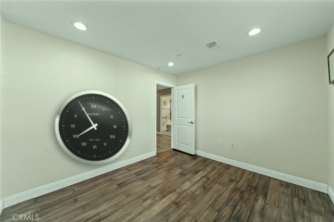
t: 7:55
